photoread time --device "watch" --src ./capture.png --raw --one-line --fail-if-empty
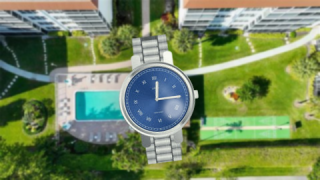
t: 12:15
